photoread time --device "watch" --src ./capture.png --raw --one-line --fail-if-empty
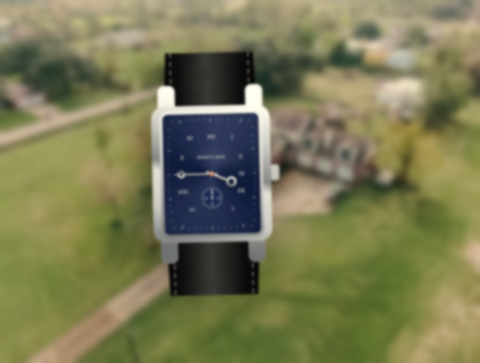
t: 3:45
